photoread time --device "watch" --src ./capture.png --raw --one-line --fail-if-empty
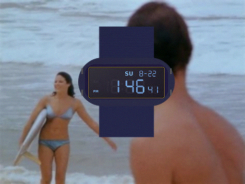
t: 1:46:41
